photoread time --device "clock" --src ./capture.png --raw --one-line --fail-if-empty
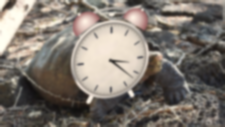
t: 3:22
